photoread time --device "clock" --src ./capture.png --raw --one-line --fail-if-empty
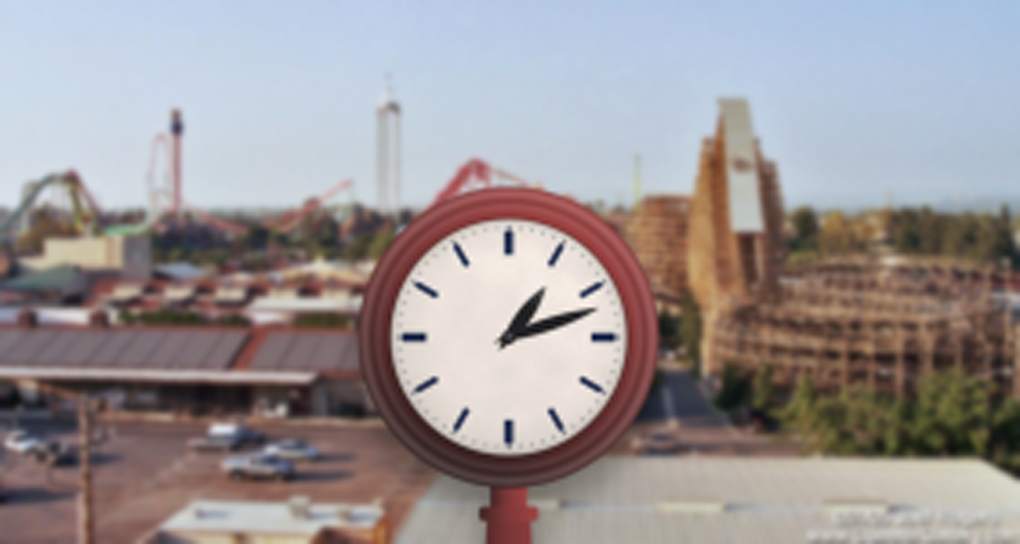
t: 1:12
